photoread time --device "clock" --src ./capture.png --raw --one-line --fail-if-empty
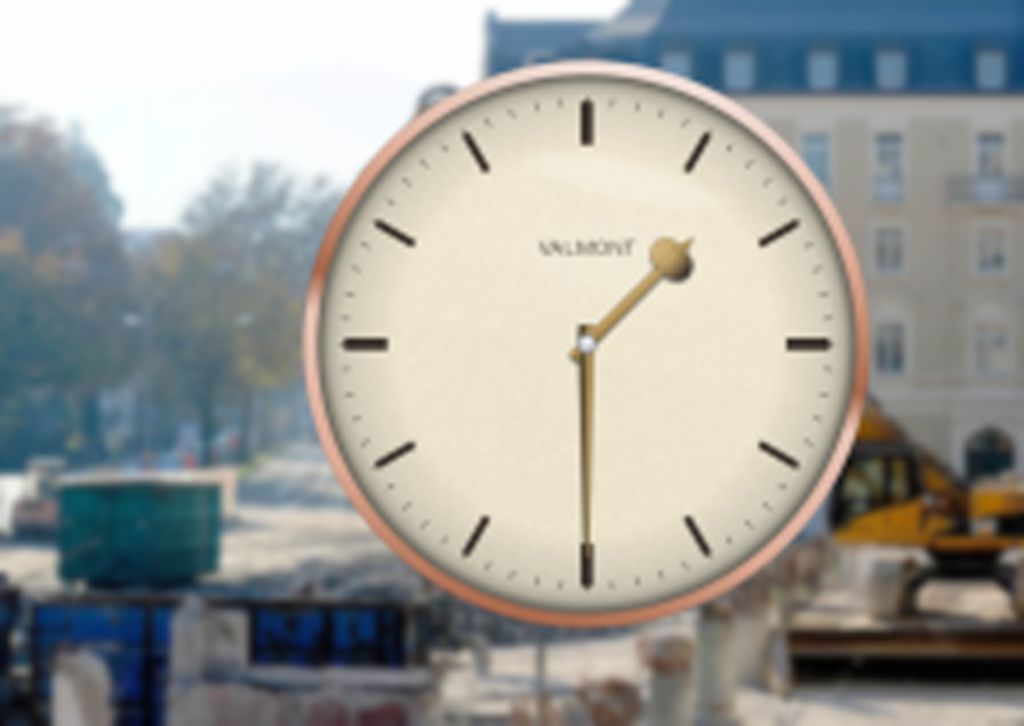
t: 1:30
